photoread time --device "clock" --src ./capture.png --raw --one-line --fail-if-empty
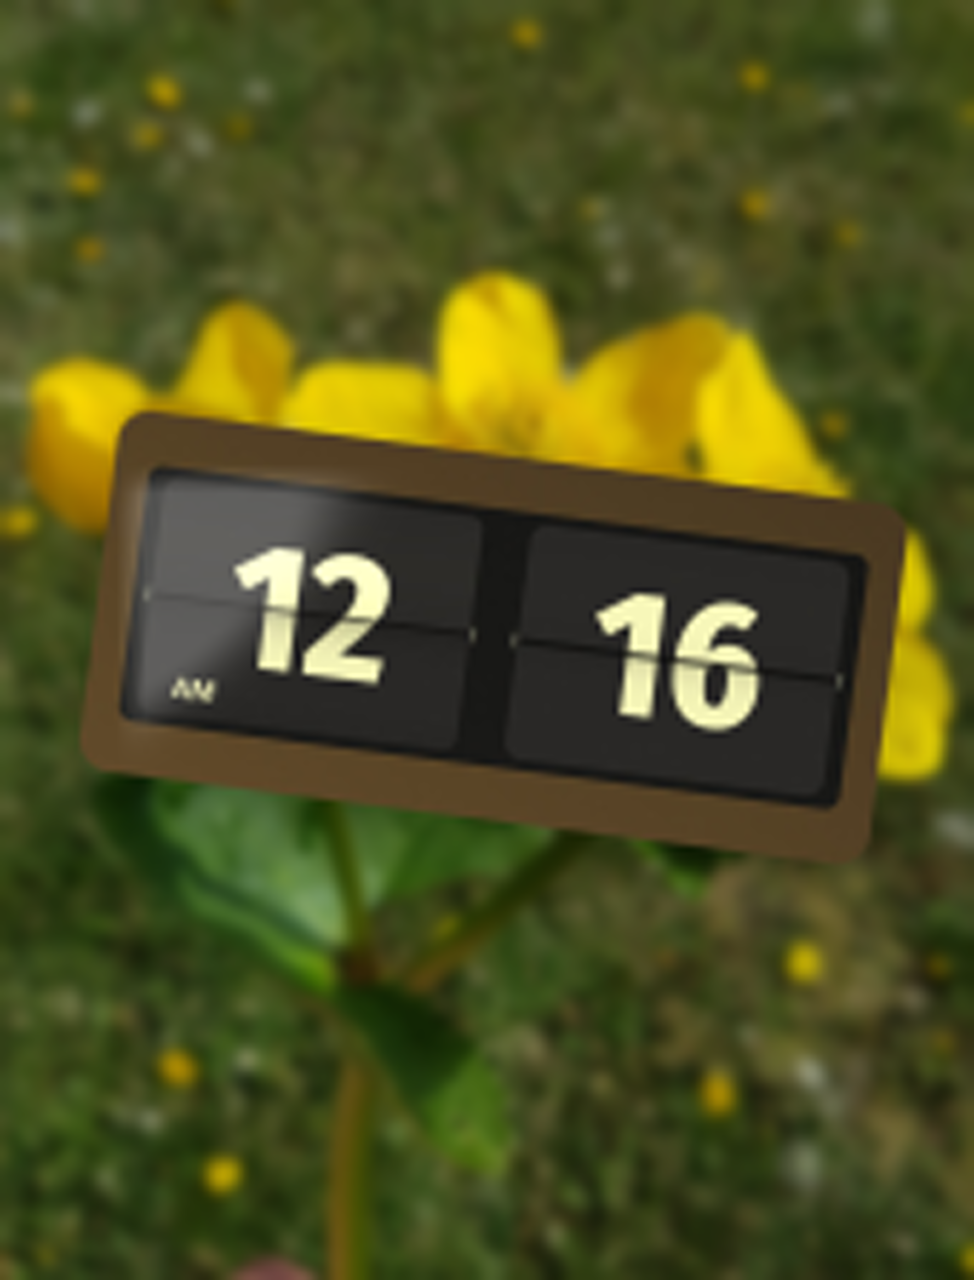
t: 12:16
